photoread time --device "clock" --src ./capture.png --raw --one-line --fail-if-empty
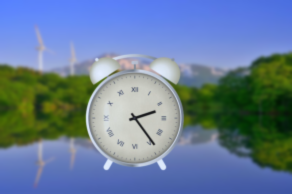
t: 2:24
